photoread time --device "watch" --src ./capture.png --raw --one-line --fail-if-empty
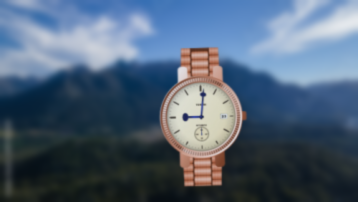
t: 9:01
